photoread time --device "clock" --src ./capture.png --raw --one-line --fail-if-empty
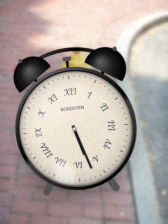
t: 5:27
